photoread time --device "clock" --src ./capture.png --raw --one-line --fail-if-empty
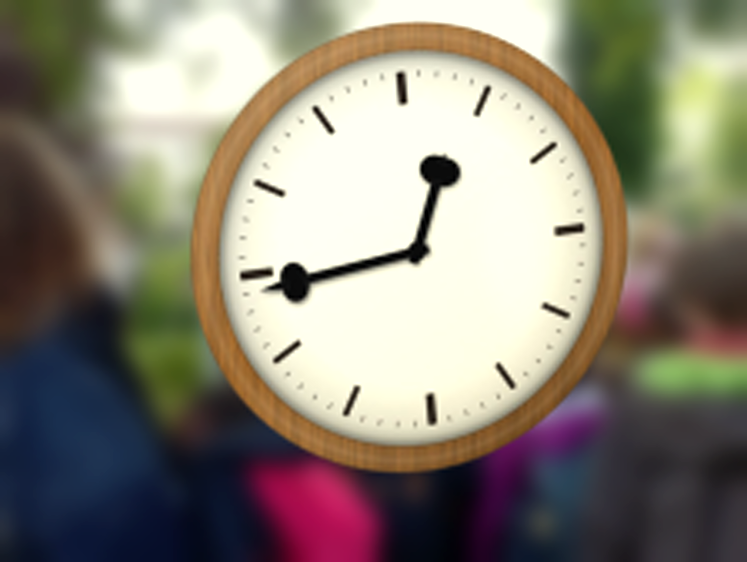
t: 12:44
